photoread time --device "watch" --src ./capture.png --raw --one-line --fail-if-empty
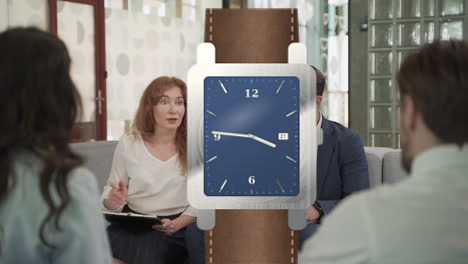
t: 3:46
